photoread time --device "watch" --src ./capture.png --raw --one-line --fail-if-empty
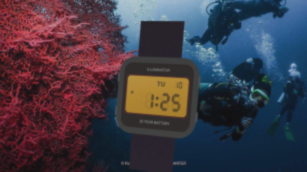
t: 1:25
